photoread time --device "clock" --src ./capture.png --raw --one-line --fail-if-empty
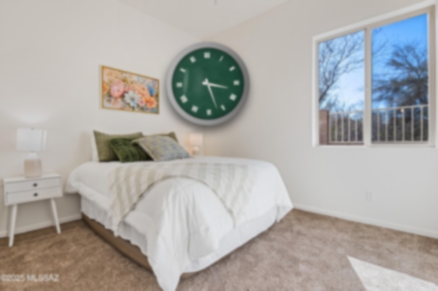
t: 3:27
